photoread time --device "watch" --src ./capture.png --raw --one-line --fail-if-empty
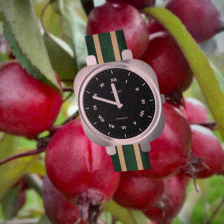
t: 11:49
